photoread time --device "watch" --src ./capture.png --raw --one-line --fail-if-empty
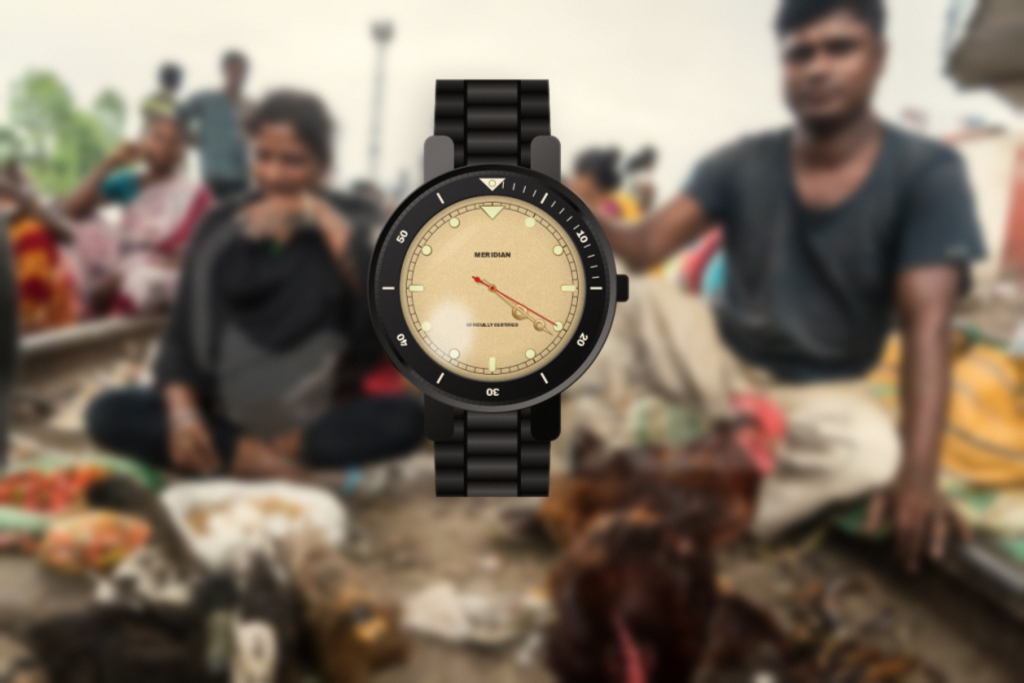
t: 4:21:20
